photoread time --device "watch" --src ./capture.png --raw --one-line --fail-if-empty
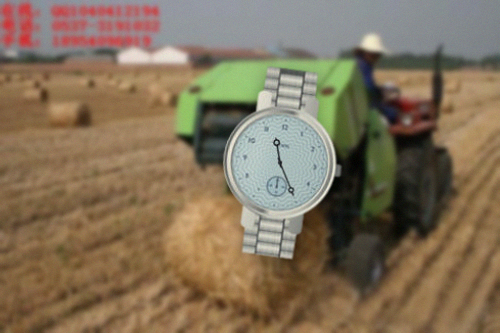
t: 11:25
